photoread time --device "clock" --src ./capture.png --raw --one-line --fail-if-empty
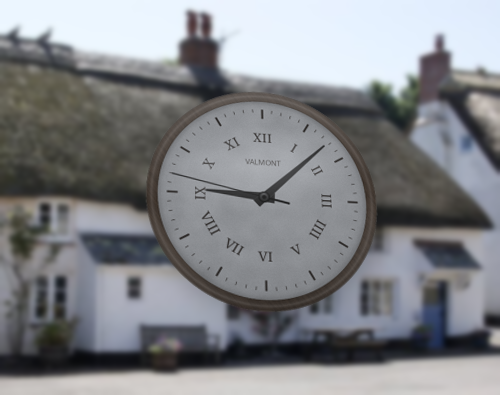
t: 9:07:47
